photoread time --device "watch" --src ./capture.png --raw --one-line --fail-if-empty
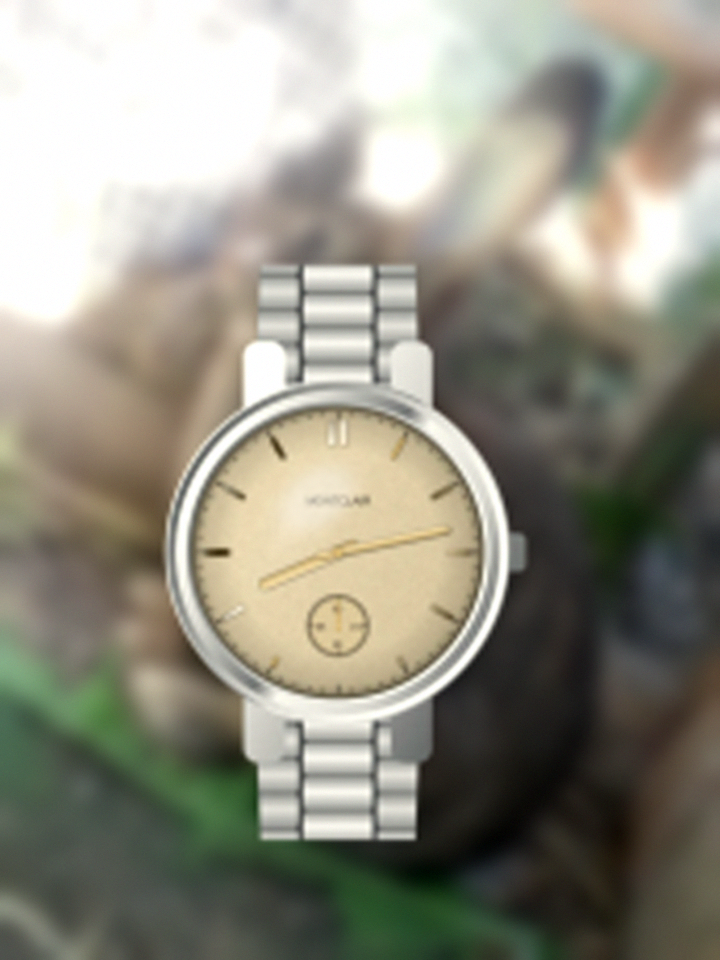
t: 8:13
